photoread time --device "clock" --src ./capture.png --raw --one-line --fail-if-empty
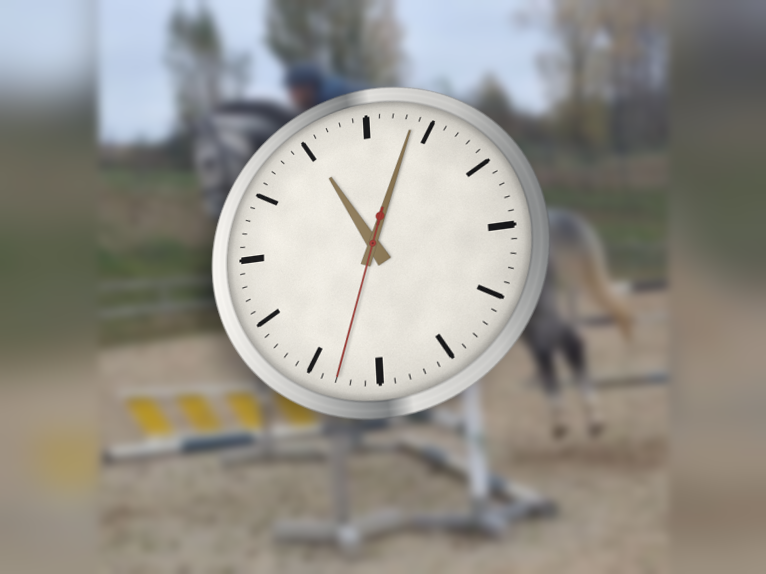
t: 11:03:33
